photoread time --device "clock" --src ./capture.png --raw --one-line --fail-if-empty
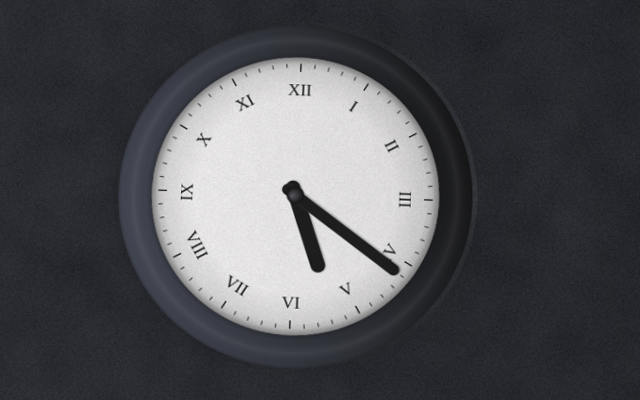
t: 5:21
